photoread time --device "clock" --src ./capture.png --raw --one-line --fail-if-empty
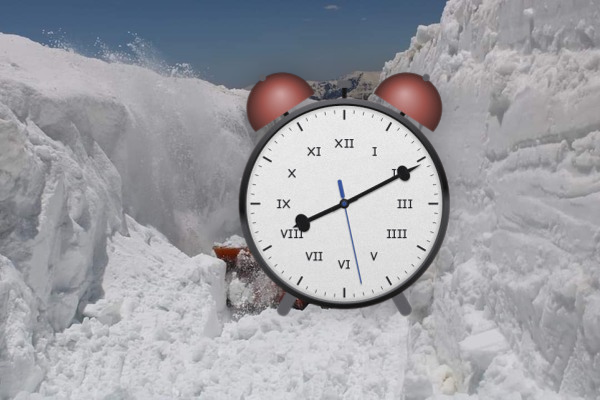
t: 8:10:28
